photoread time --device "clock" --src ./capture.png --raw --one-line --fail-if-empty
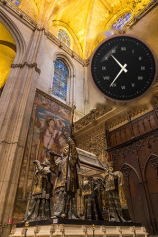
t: 10:36
